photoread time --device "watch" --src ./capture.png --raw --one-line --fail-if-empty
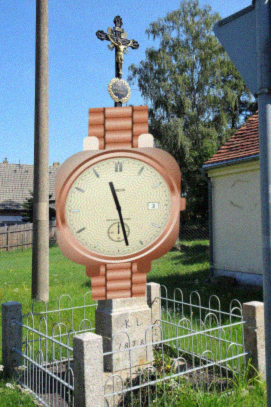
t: 11:28
